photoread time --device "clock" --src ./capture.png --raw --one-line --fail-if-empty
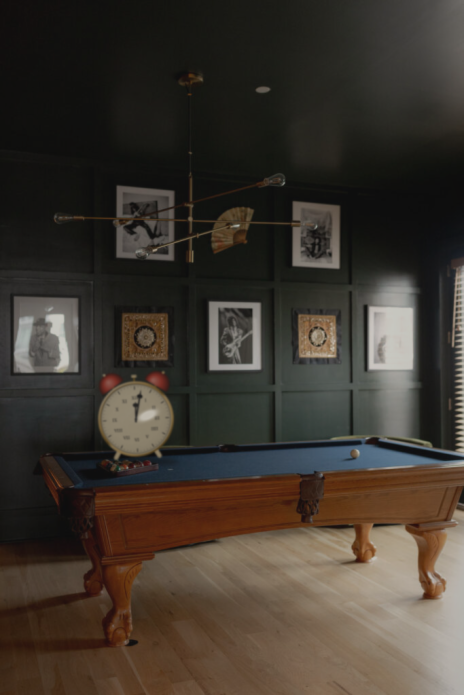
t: 12:02
